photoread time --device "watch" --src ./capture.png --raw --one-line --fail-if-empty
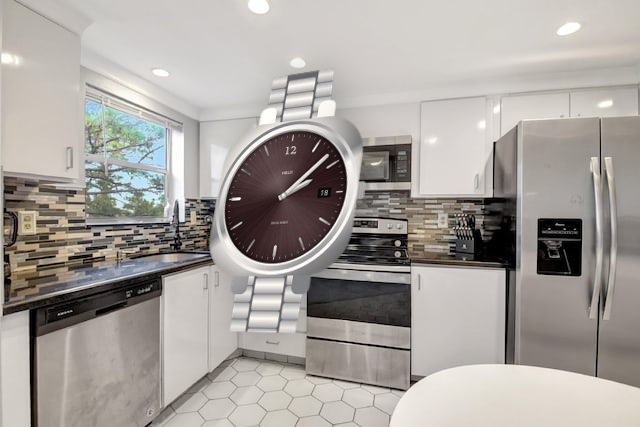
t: 2:08
